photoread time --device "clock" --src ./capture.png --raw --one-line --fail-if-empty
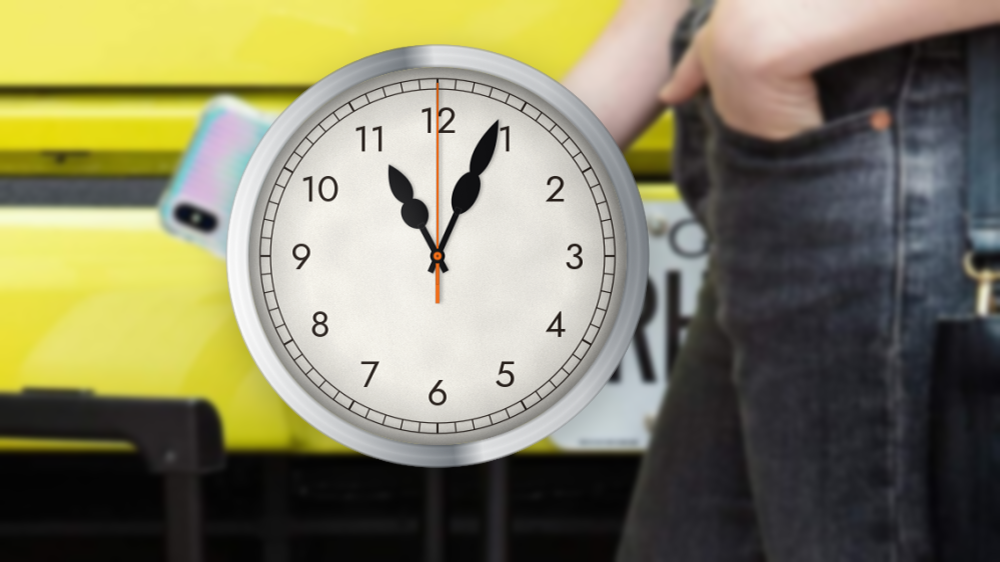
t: 11:04:00
